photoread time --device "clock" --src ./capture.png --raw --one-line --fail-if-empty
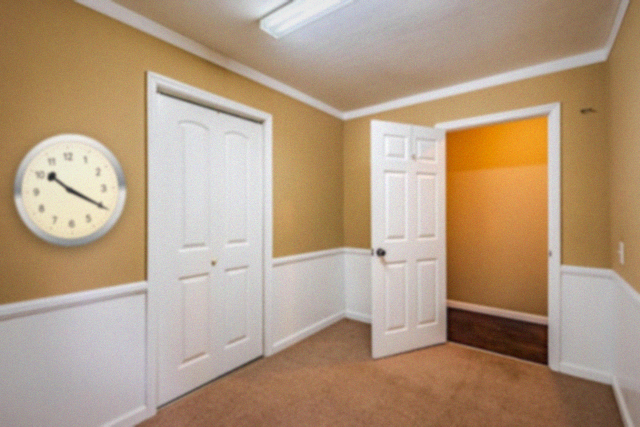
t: 10:20
